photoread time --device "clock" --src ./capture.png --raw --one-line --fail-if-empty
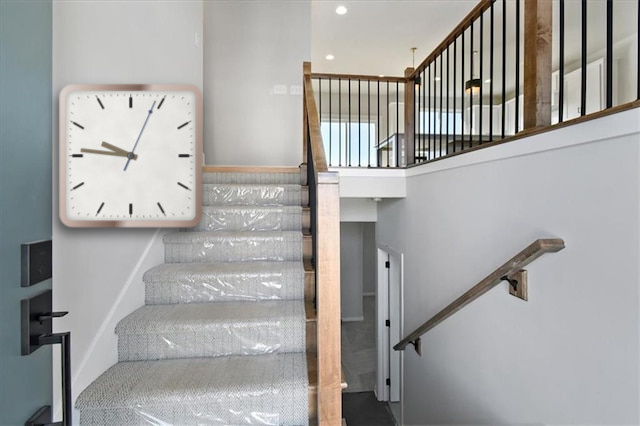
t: 9:46:04
